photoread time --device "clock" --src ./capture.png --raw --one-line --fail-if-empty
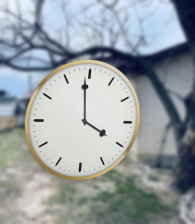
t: 3:59
